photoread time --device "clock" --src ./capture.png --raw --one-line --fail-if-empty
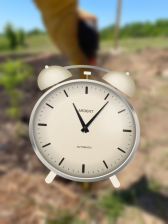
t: 11:06
